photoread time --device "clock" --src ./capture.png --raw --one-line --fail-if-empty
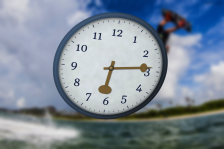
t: 6:14
